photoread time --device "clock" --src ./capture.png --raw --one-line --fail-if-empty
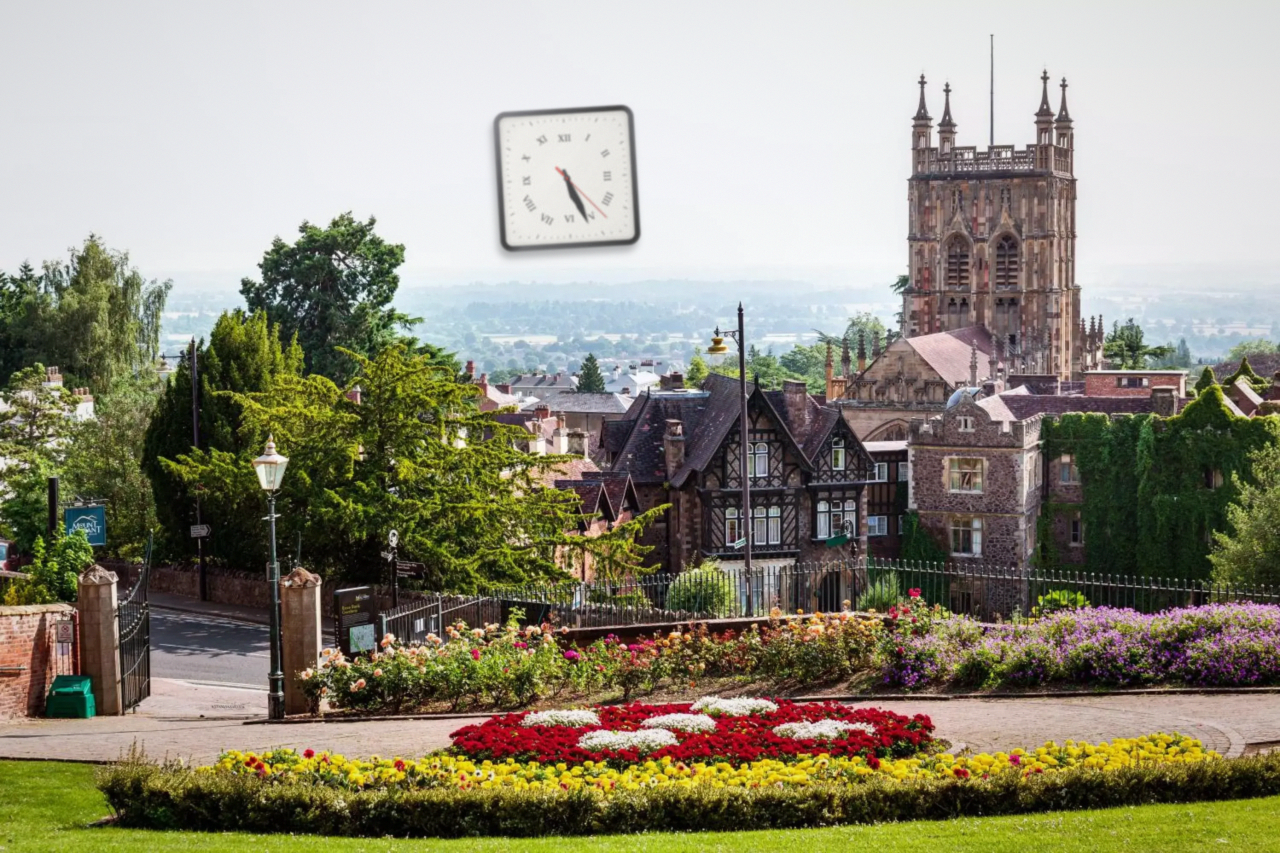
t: 5:26:23
